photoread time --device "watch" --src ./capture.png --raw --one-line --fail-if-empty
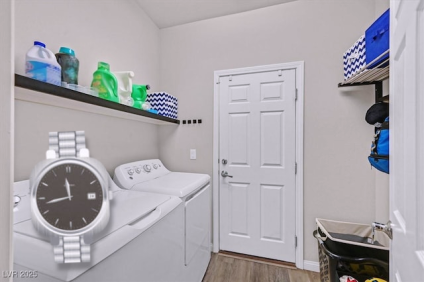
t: 11:43
